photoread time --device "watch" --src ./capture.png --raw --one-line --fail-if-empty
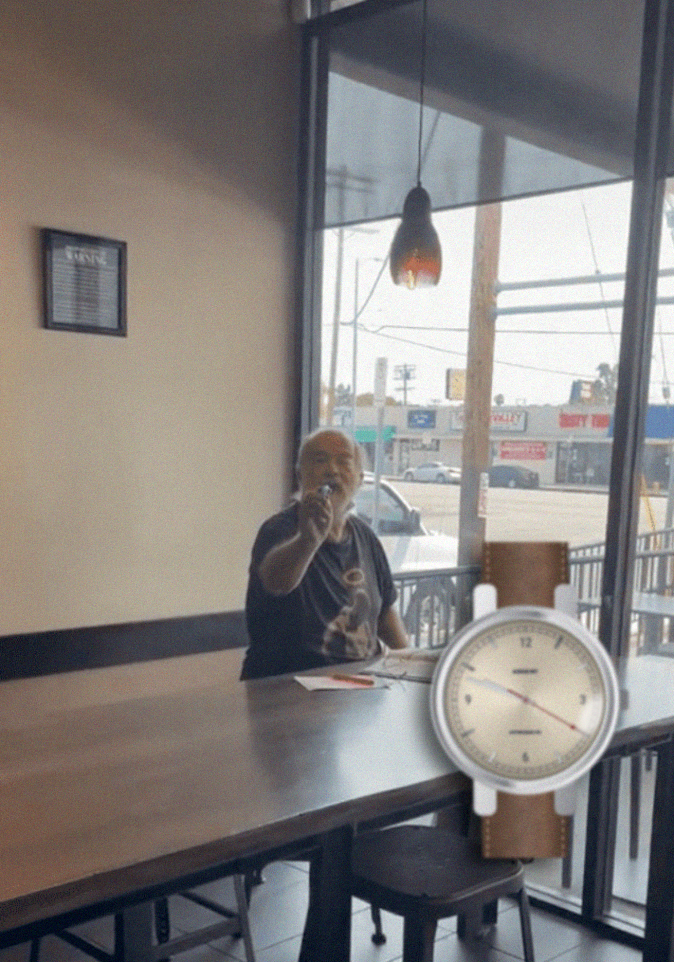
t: 9:48:20
